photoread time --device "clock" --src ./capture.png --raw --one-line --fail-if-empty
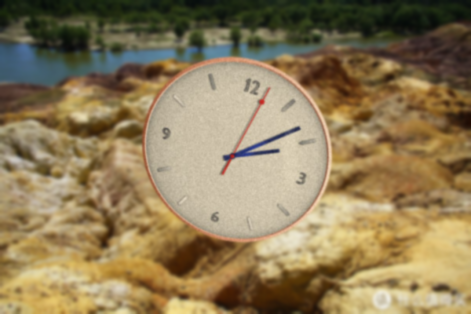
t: 2:08:02
